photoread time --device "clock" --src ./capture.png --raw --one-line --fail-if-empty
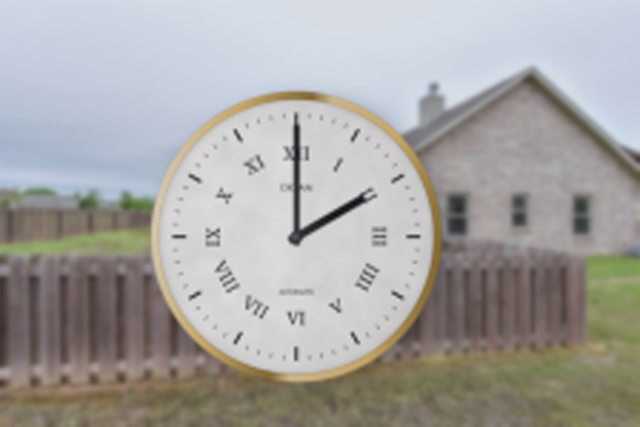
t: 2:00
